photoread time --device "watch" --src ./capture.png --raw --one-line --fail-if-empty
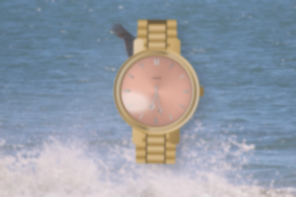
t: 6:28
